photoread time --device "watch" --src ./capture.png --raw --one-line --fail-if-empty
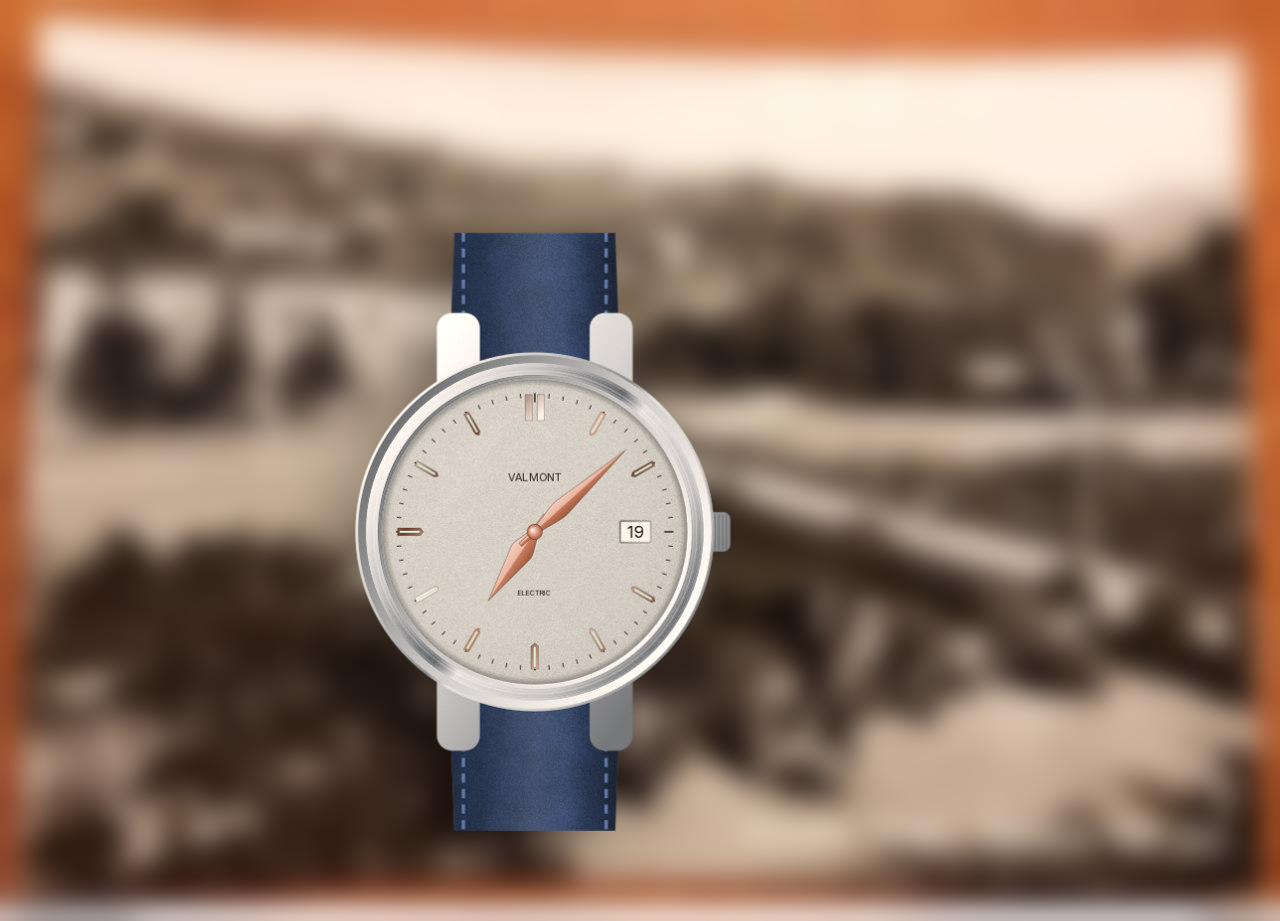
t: 7:08
